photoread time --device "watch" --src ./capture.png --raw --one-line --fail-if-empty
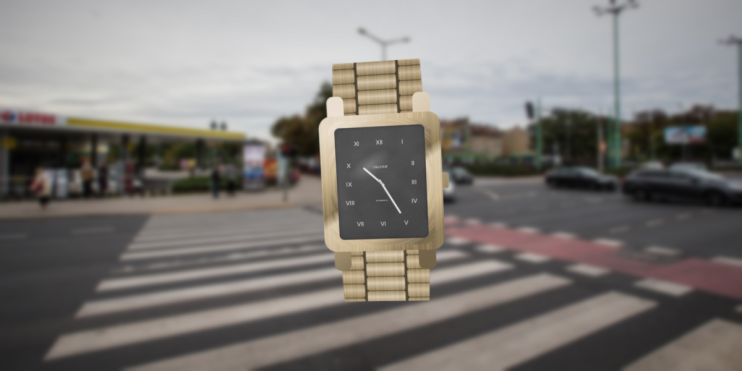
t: 10:25
